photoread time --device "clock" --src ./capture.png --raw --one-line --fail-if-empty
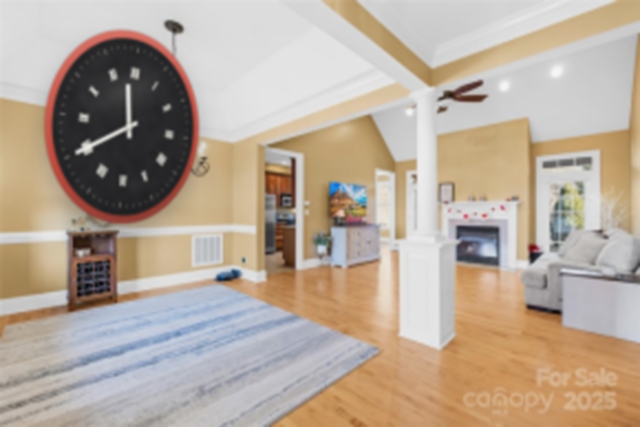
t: 11:40
